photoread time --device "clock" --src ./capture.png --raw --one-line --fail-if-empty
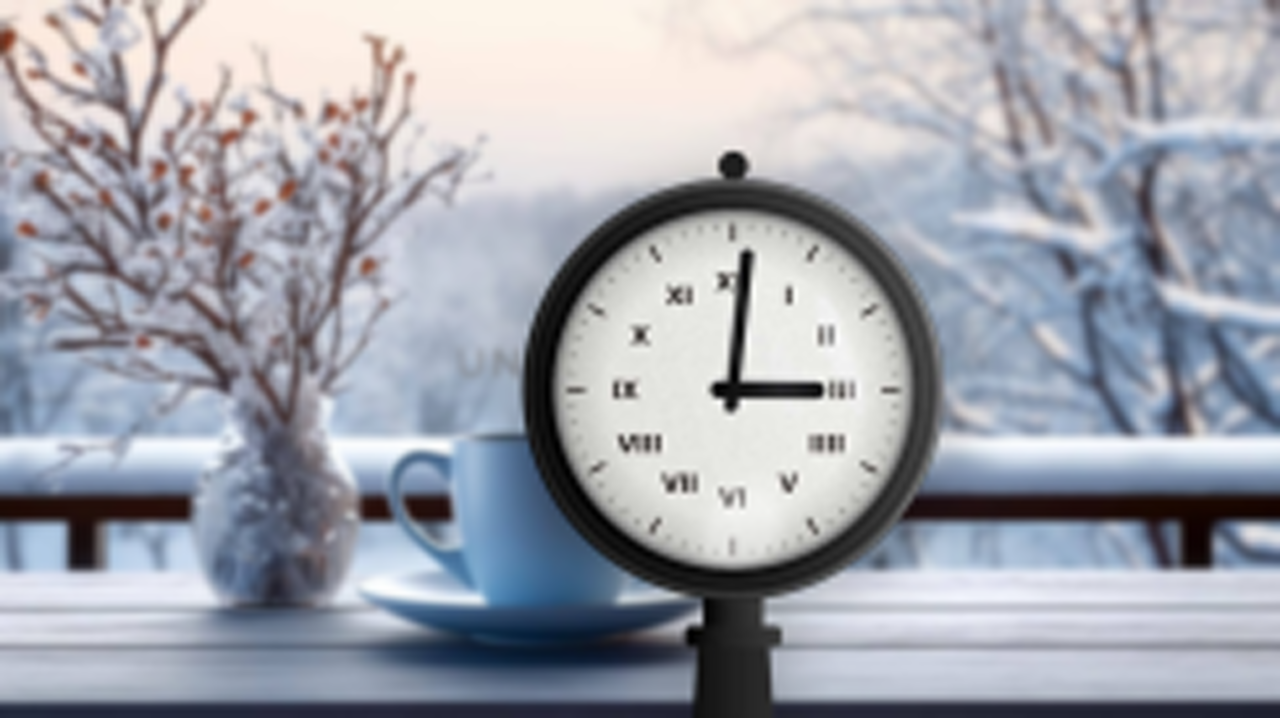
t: 3:01
